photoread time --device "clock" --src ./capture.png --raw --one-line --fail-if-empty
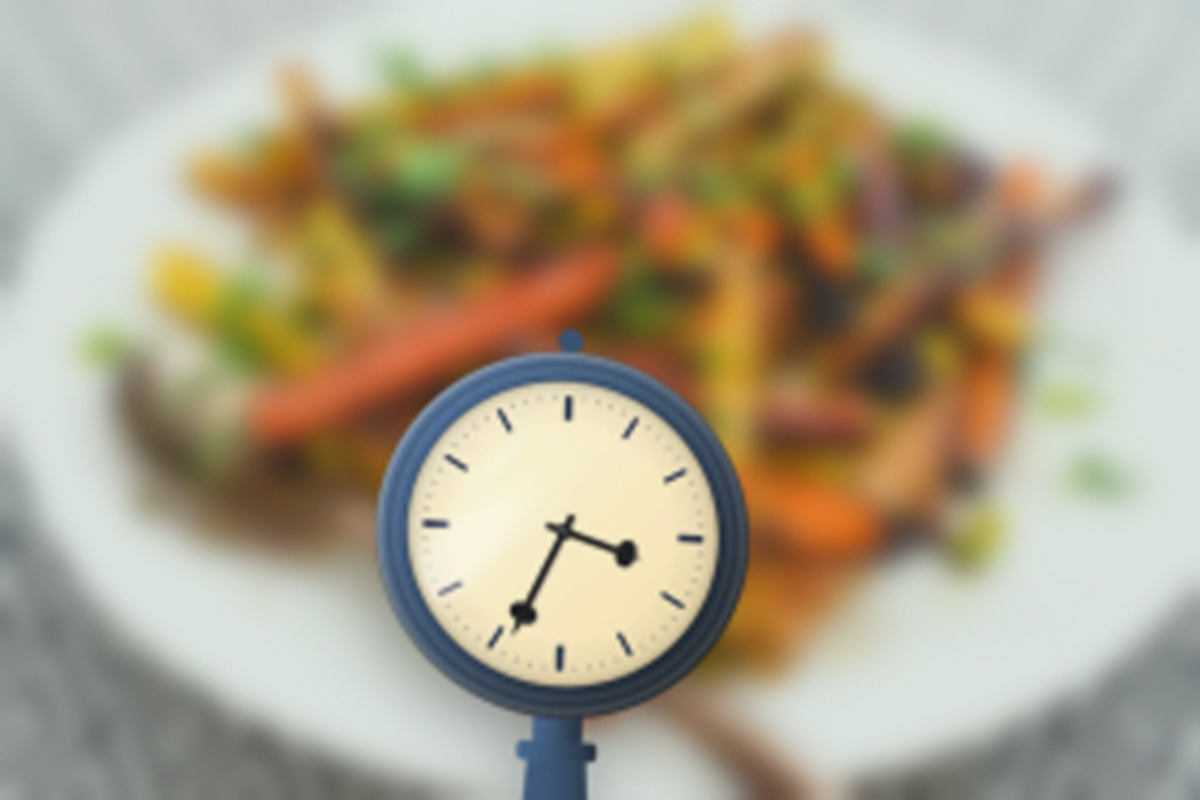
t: 3:34
